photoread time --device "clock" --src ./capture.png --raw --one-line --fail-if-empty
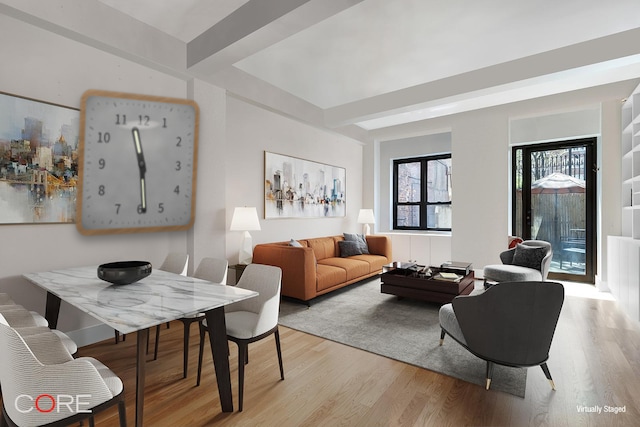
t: 11:29
